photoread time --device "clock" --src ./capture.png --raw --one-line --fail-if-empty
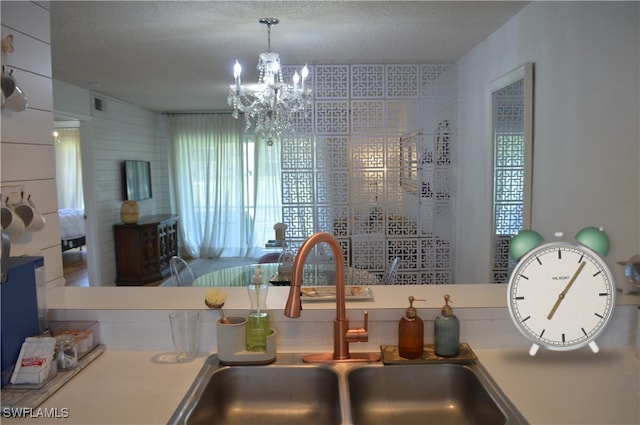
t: 7:06
